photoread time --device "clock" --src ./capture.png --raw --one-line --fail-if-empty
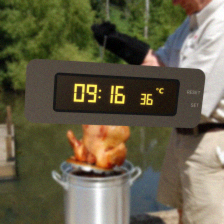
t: 9:16
